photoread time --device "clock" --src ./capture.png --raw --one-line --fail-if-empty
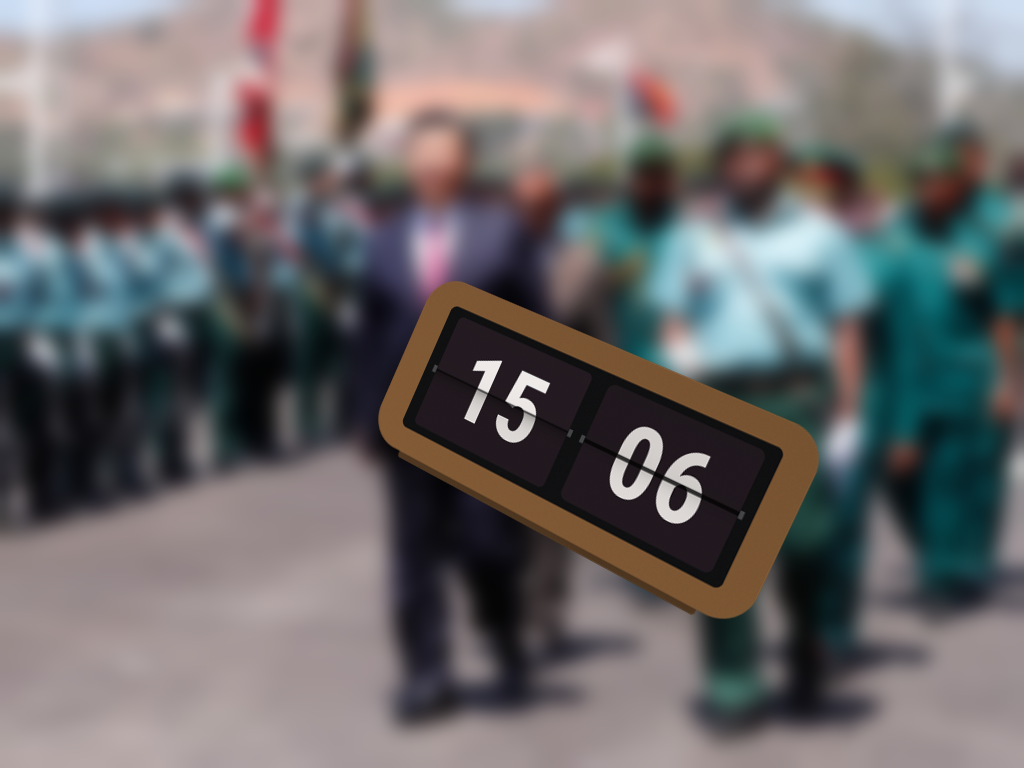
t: 15:06
